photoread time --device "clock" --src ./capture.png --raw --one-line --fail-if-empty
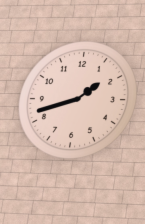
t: 1:42
